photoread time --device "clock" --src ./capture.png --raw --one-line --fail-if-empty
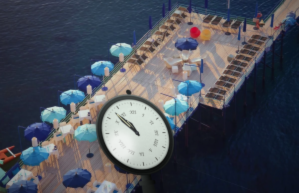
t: 10:53
